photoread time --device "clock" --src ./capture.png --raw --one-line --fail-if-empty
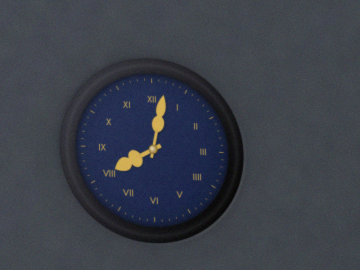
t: 8:02
